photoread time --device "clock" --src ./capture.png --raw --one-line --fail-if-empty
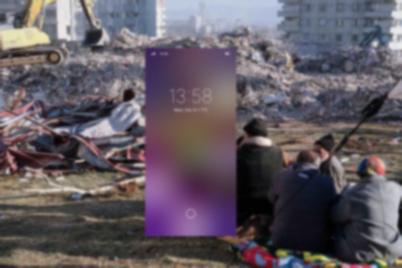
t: 13:58
